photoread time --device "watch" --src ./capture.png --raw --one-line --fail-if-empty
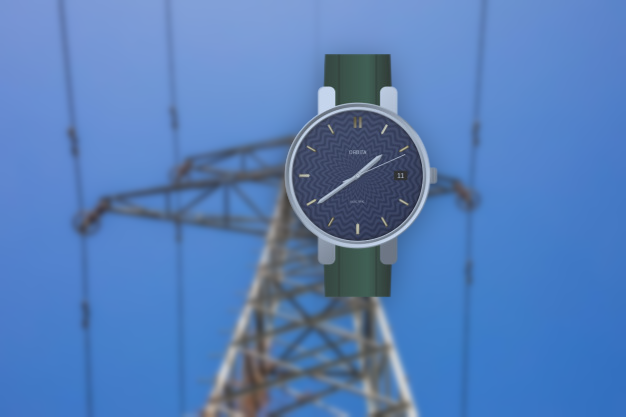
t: 1:39:11
